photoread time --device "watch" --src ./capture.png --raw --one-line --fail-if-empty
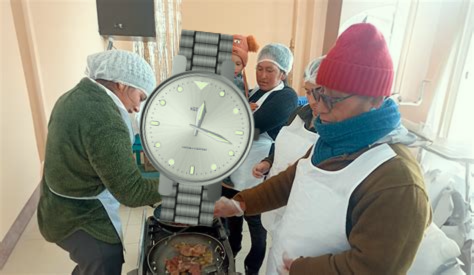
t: 12:18
